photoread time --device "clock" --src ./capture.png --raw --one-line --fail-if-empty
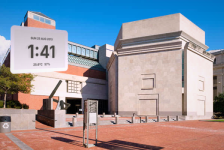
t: 1:41
